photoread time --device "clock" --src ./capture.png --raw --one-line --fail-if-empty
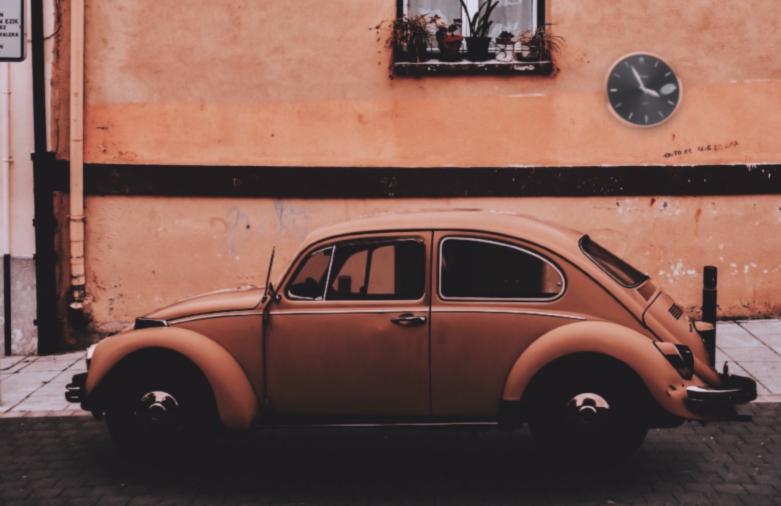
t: 3:56
